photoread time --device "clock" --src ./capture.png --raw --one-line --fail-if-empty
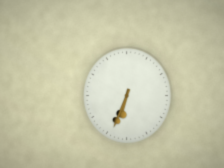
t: 6:34
